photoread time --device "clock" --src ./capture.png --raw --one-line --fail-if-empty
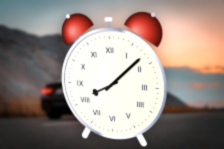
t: 8:08
